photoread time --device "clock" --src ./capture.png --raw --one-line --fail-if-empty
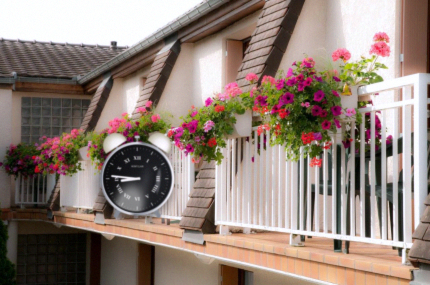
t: 8:46
